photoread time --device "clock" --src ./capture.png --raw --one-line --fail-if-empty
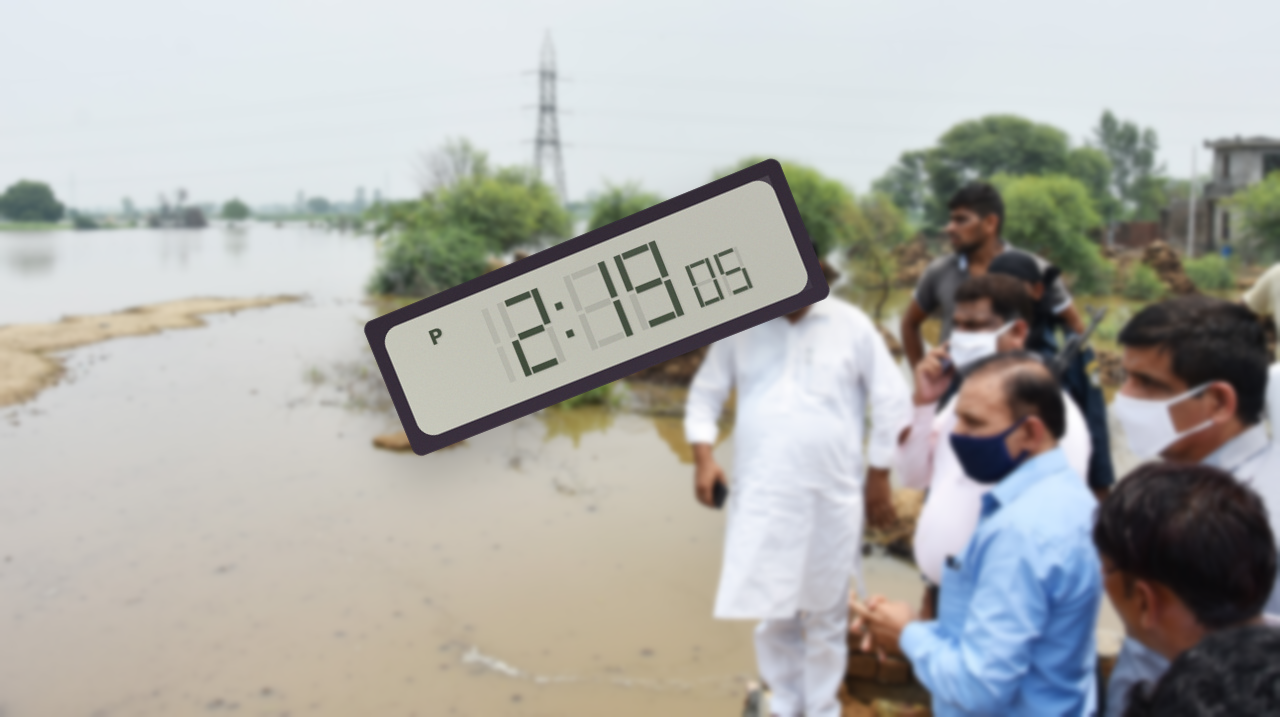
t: 2:19:05
